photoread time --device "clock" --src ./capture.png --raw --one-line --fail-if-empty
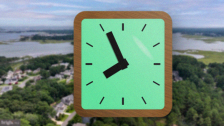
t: 7:56
